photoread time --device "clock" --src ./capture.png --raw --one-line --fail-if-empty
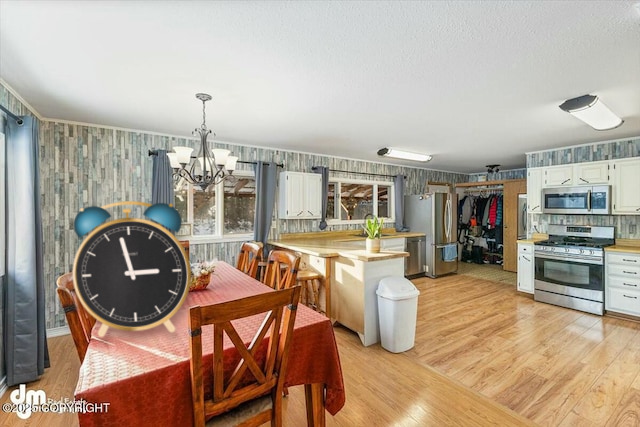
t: 2:58
